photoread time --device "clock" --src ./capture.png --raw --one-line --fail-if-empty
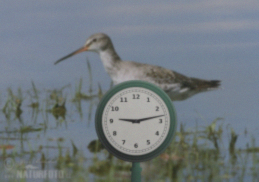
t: 9:13
